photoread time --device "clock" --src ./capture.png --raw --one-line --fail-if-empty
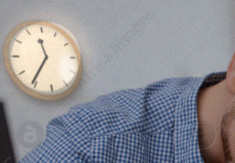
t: 11:36
